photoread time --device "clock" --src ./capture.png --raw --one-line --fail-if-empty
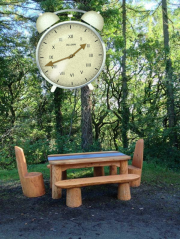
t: 1:42
